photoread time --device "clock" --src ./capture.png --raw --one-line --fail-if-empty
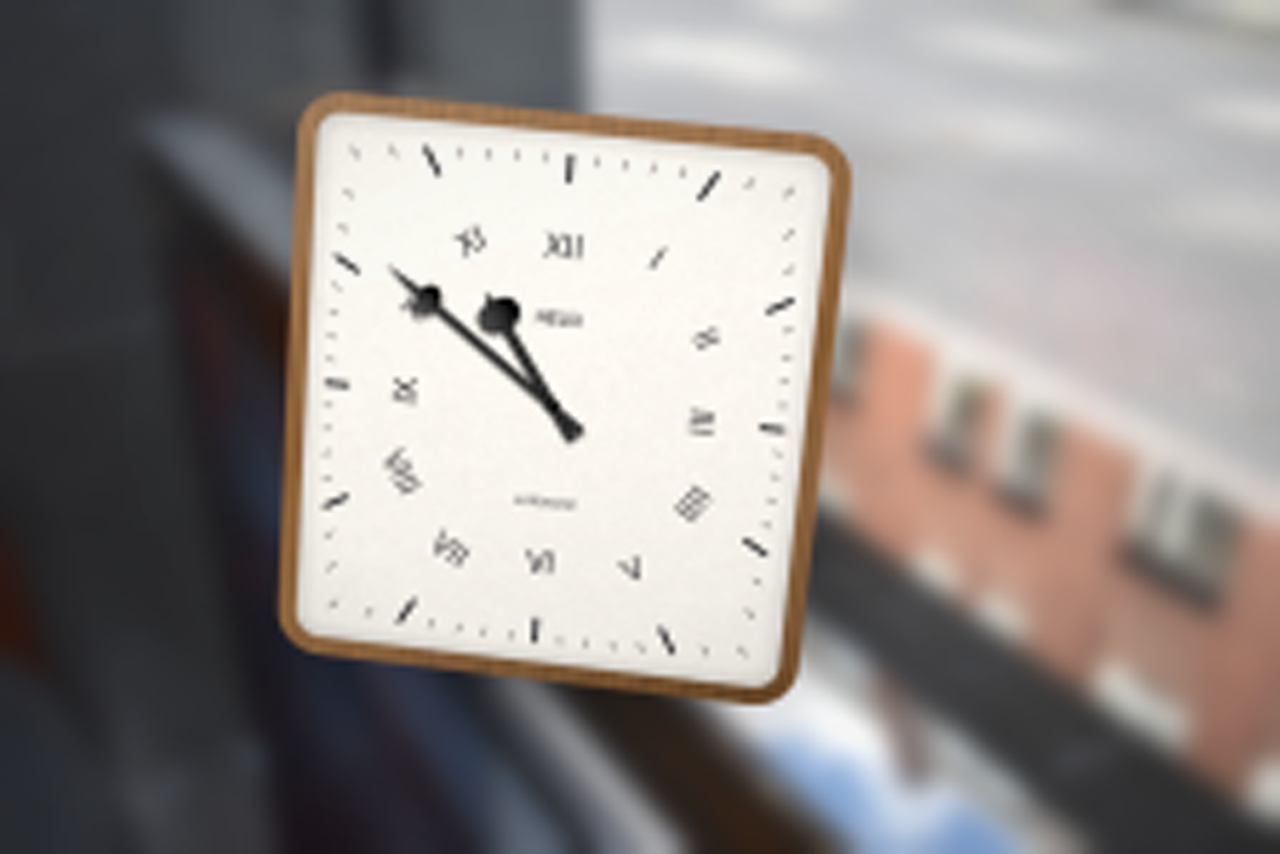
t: 10:51
